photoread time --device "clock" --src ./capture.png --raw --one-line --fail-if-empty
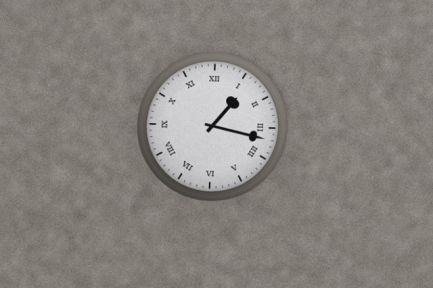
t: 1:17
